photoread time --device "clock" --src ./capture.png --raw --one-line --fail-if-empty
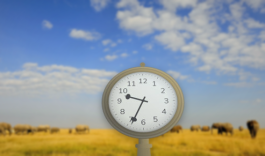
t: 9:34
